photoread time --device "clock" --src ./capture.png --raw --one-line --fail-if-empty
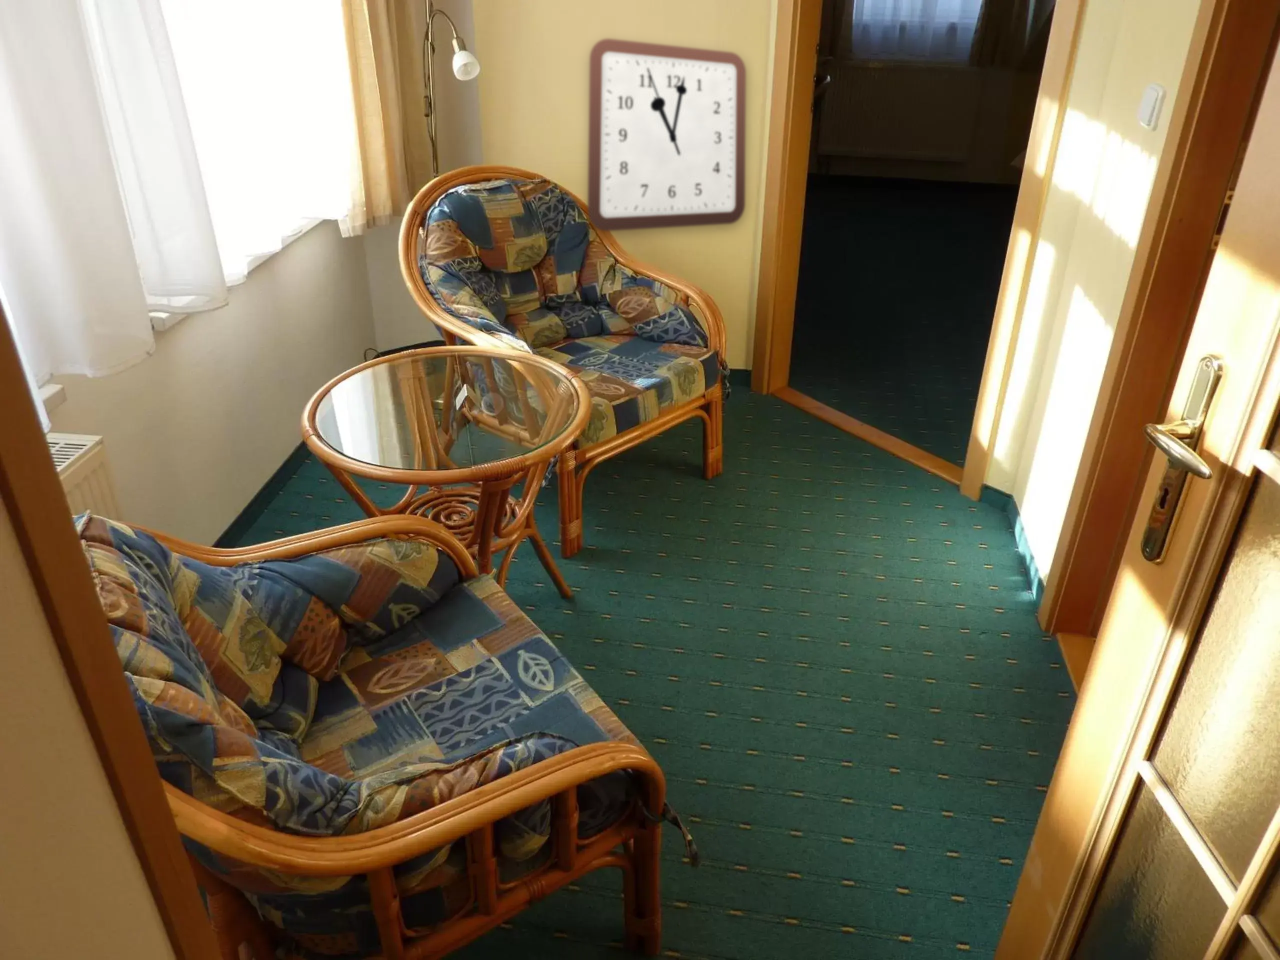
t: 11:01:56
